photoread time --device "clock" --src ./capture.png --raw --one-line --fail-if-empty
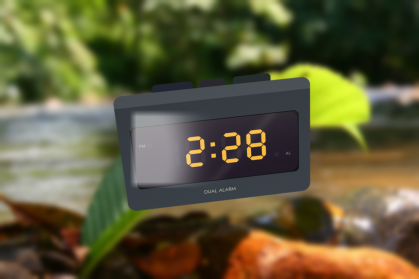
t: 2:28
